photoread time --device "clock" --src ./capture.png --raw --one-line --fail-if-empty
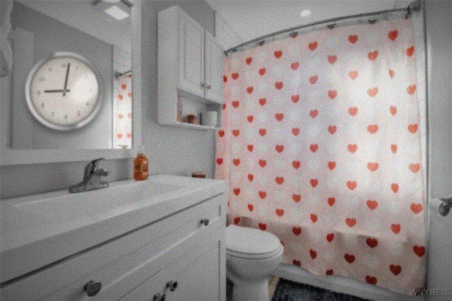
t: 9:02
